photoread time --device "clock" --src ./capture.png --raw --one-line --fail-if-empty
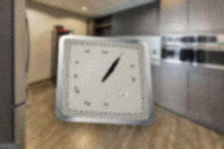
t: 1:05
